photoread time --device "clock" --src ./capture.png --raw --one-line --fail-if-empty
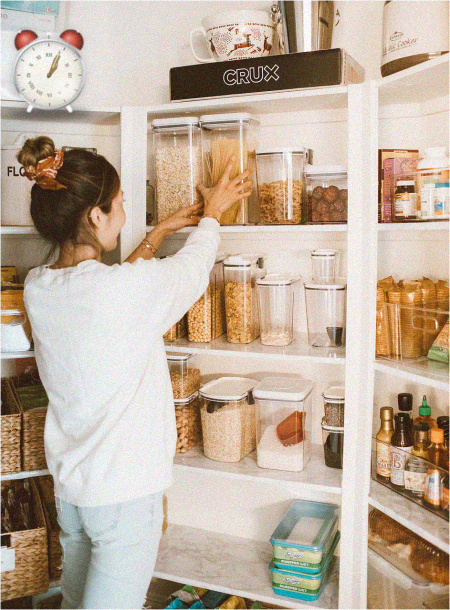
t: 1:04
